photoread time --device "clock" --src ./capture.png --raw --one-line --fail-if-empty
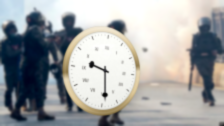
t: 9:29
